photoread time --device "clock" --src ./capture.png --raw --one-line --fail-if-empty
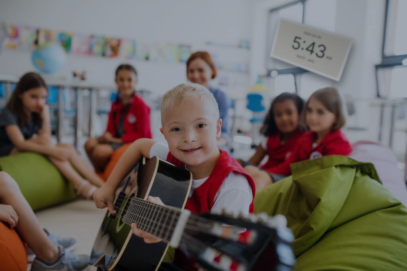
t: 5:43
